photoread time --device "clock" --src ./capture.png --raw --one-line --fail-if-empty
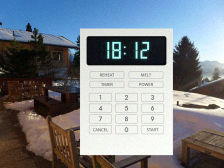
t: 18:12
